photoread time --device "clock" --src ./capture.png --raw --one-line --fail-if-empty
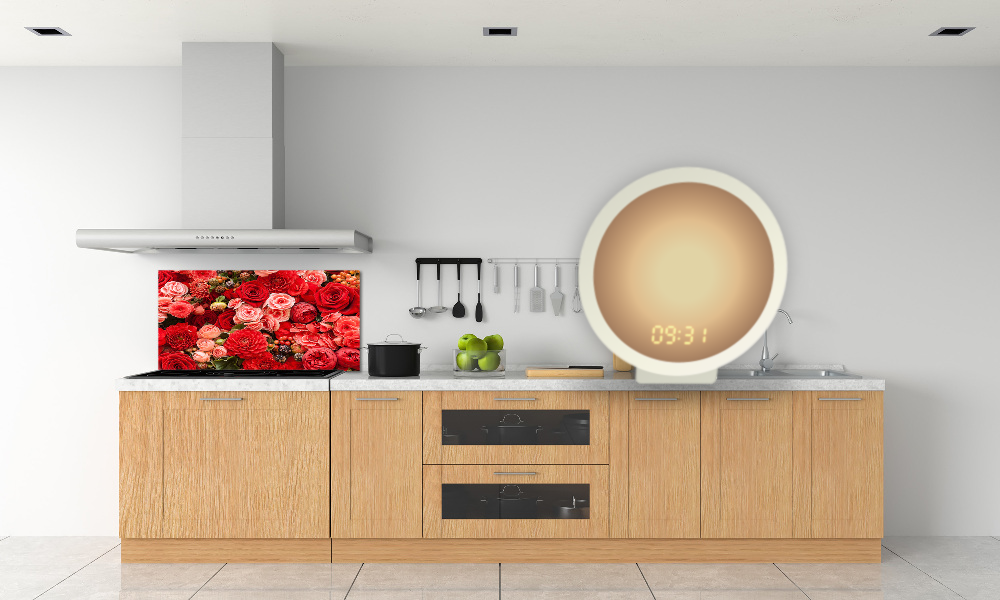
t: 9:31
